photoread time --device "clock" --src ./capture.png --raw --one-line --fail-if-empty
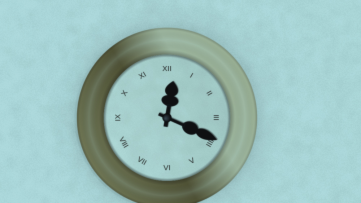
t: 12:19
